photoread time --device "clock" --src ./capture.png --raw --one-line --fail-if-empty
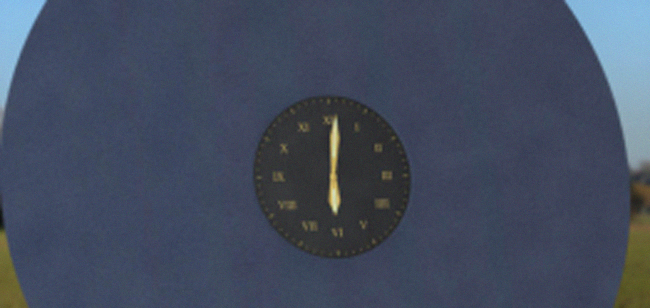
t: 6:01
